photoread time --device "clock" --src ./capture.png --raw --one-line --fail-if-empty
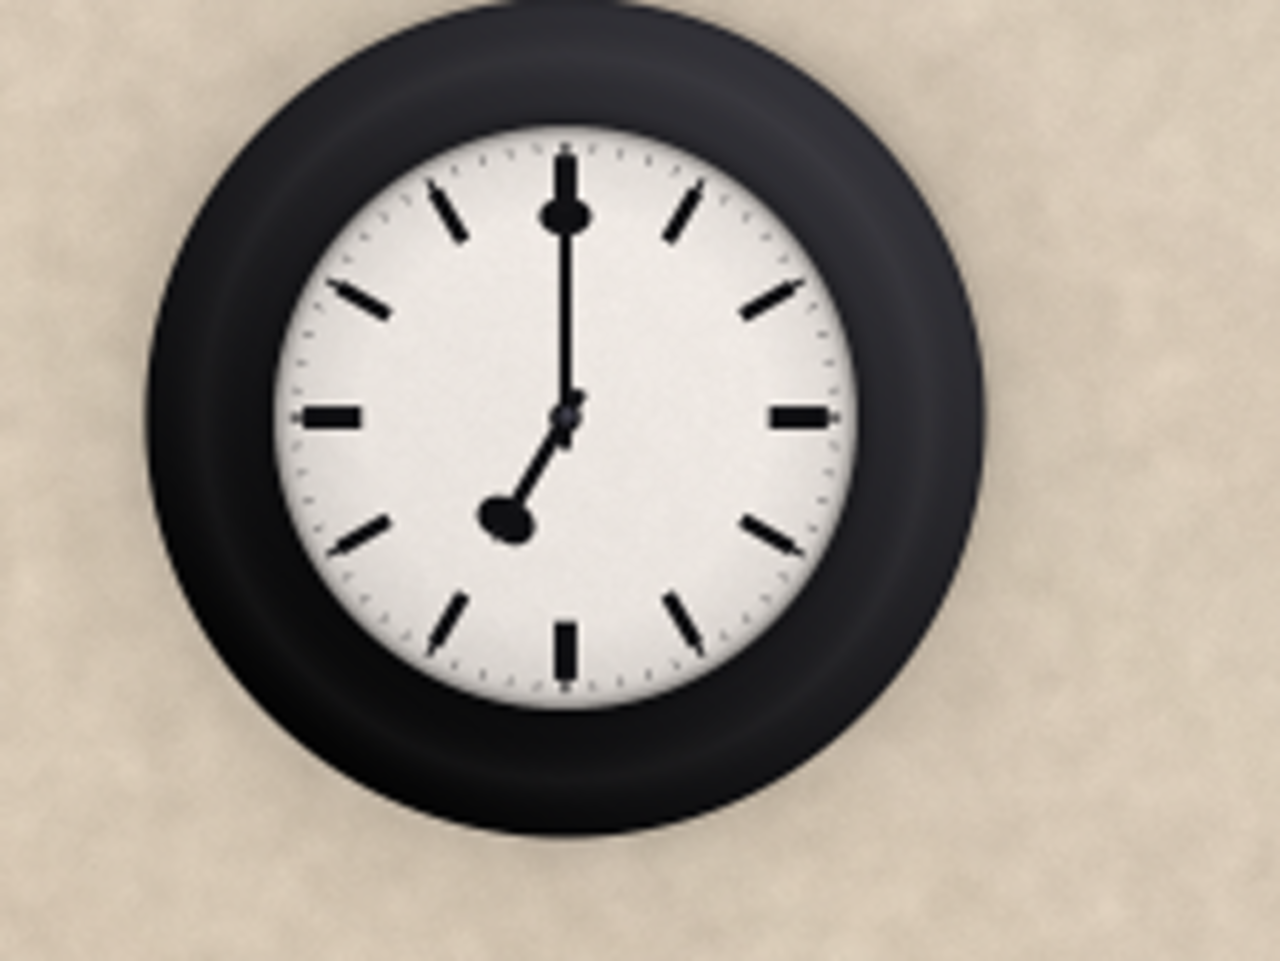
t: 7:00
